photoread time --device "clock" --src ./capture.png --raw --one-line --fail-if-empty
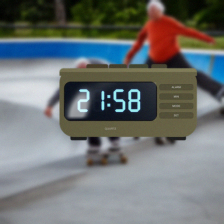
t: 21:58
